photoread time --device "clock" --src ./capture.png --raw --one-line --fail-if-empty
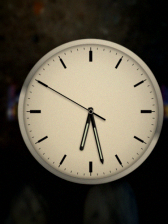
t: 6:27:50
